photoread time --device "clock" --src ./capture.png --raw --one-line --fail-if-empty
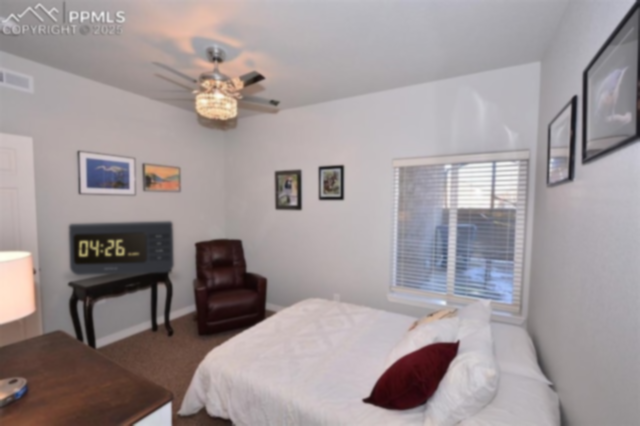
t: 4:26
